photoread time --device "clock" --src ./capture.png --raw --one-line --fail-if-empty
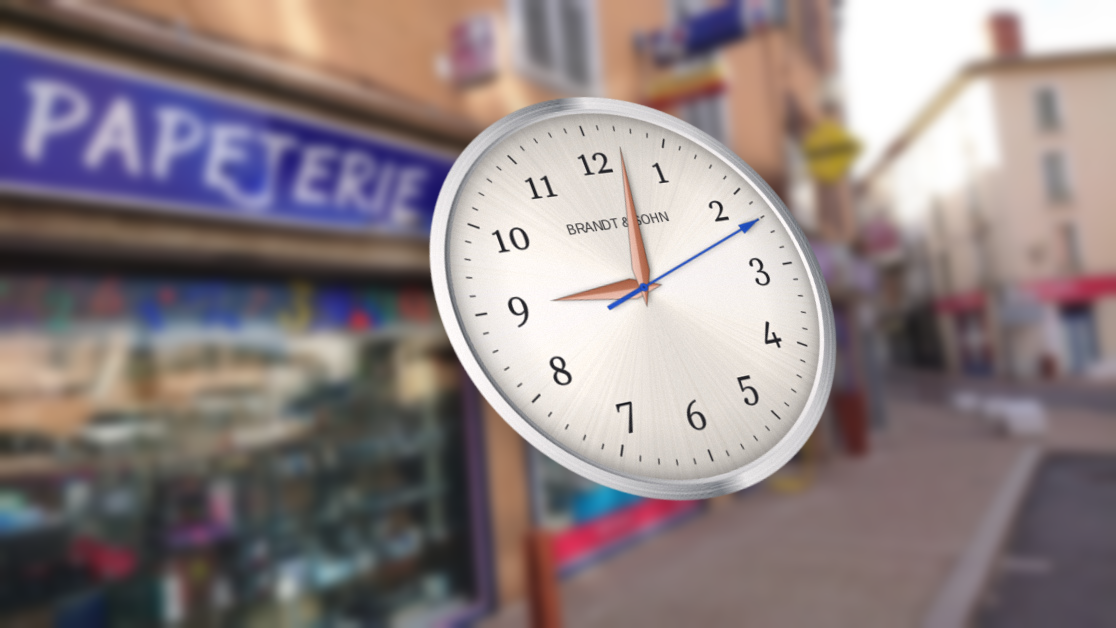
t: 9:02:12
